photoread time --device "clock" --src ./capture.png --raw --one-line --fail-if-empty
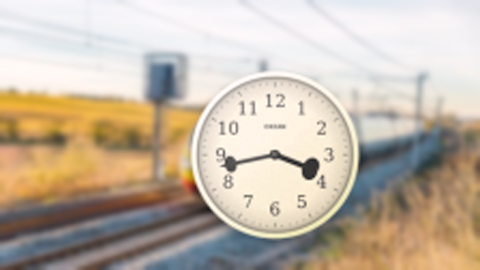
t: 3:43
